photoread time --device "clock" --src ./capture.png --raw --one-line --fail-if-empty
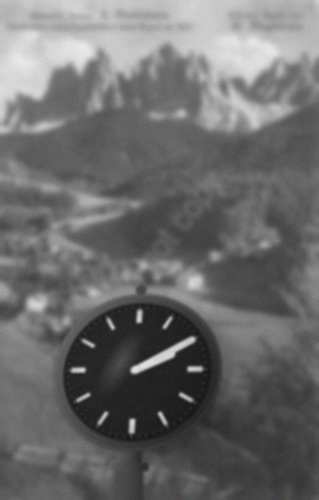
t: 2:10
